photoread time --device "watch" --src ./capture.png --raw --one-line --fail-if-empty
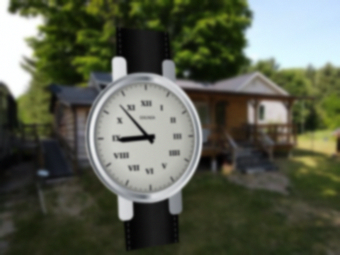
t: 8:53
